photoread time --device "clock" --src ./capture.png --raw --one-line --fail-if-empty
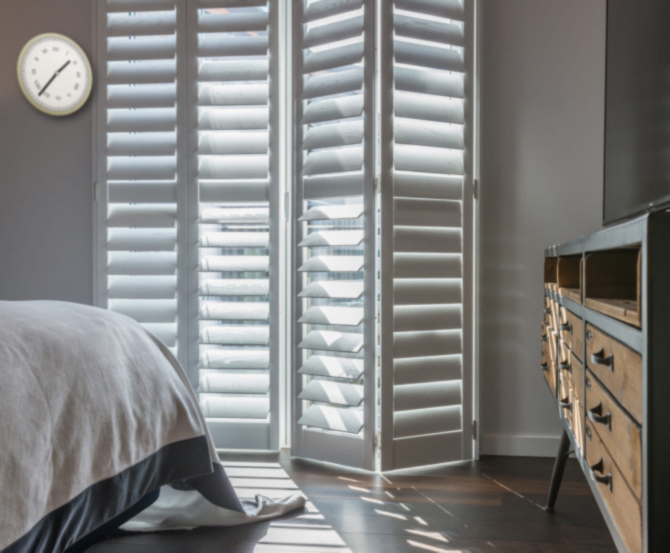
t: 1:37
